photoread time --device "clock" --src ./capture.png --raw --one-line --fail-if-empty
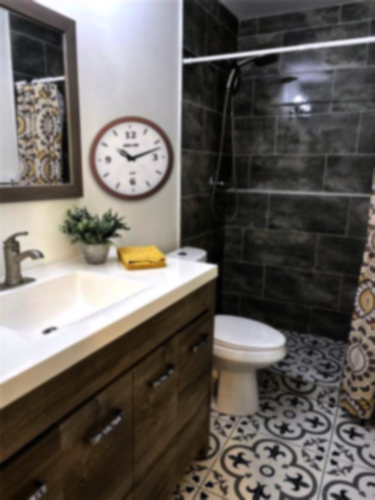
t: 10:12
